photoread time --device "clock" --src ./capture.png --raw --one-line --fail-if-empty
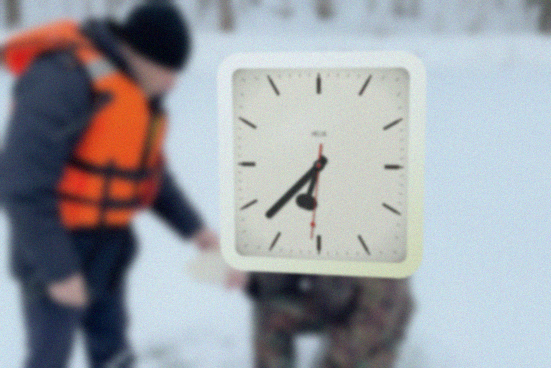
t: 6:37:31
